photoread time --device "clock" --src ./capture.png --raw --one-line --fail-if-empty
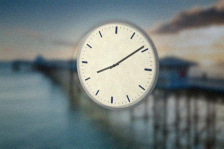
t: 8:09
